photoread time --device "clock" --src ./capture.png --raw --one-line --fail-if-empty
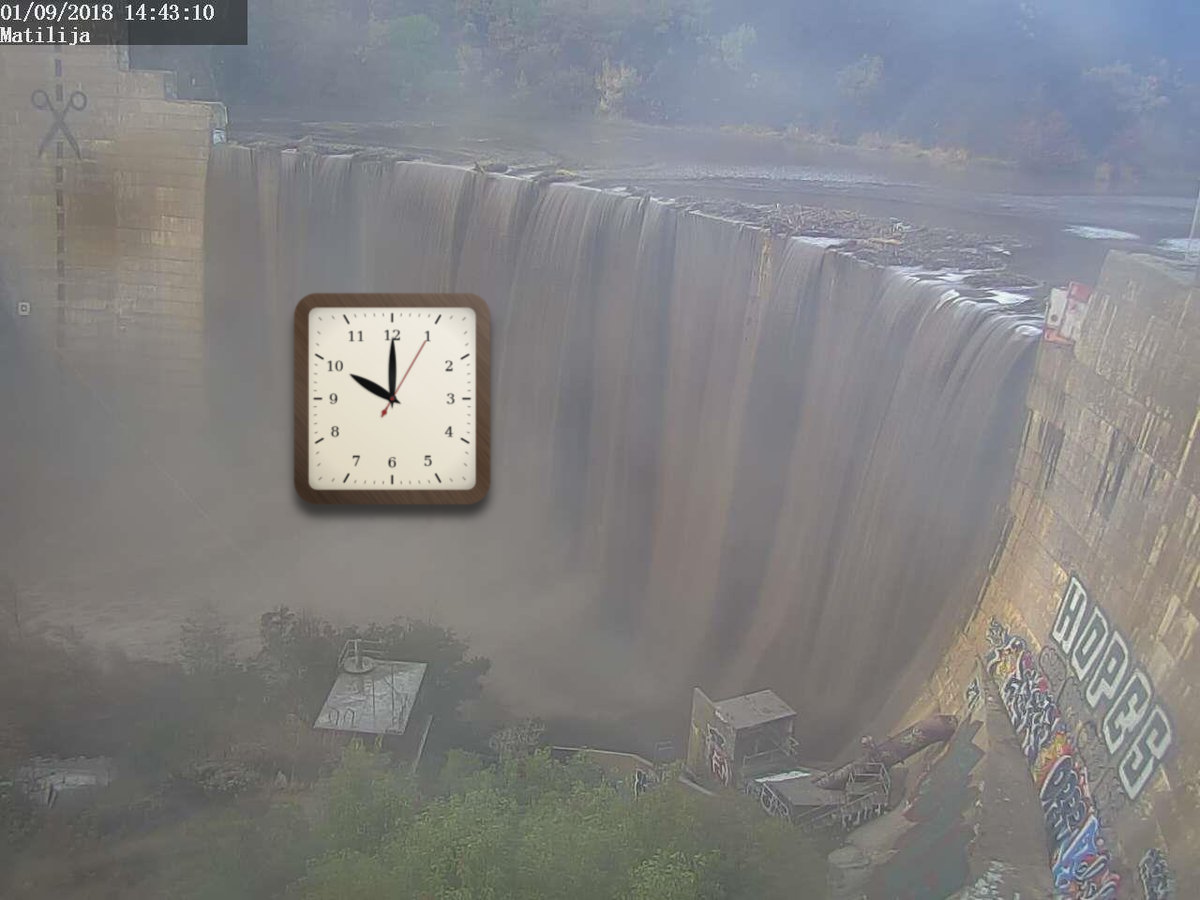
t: 10:00:05
